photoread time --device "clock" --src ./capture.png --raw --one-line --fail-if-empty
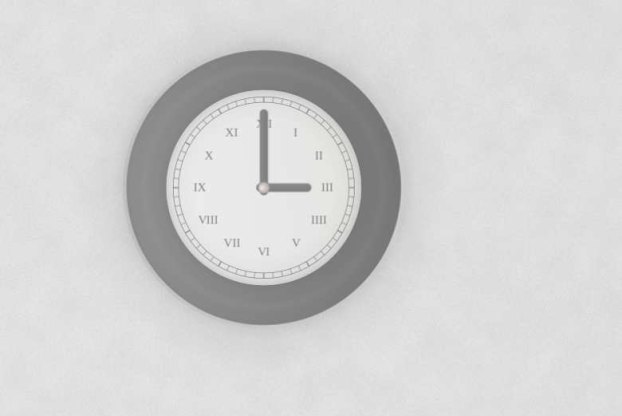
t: 3:00
